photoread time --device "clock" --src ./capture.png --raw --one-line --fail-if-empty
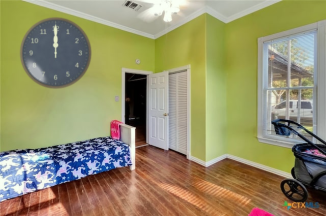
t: 12:00
